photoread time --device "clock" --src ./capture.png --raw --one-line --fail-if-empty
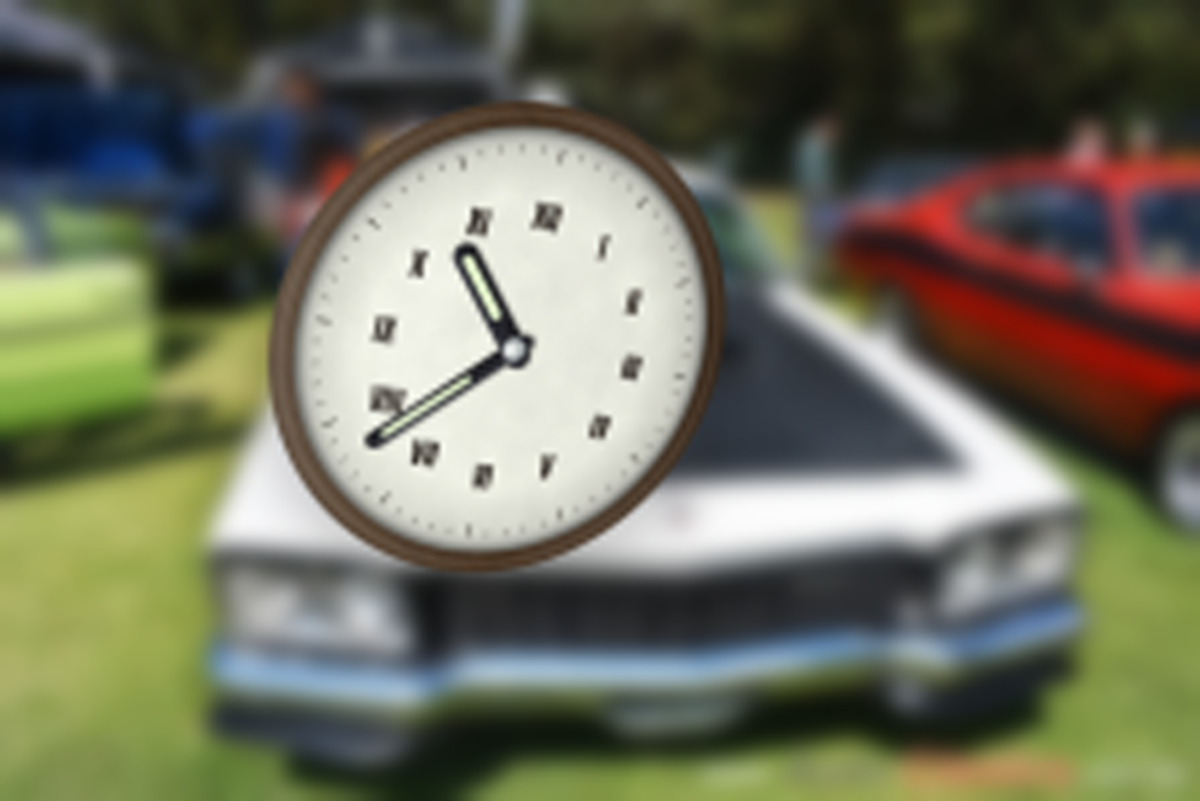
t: 10:38
